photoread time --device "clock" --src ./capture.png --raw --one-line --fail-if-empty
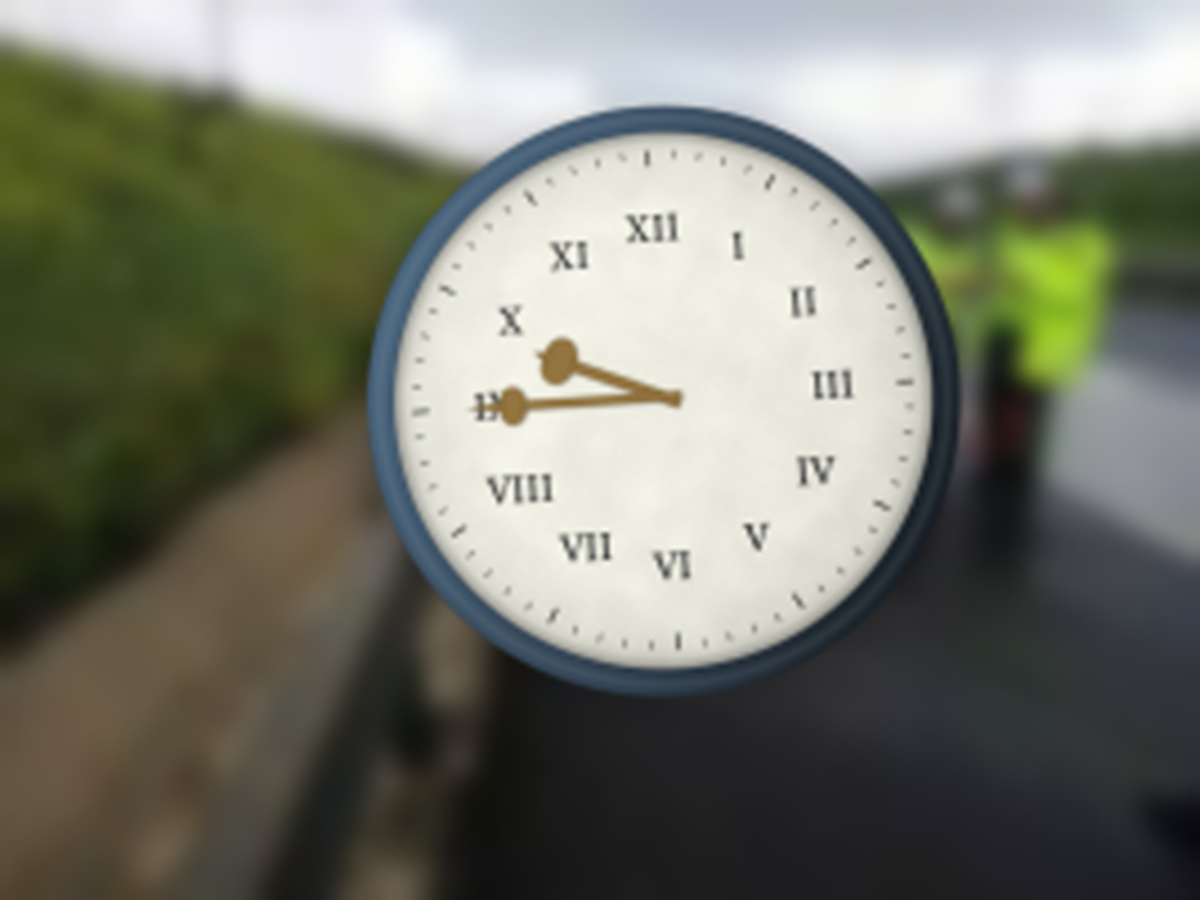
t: 9:45
